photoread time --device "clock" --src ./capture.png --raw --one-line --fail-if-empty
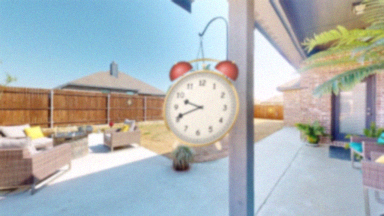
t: 9:41
